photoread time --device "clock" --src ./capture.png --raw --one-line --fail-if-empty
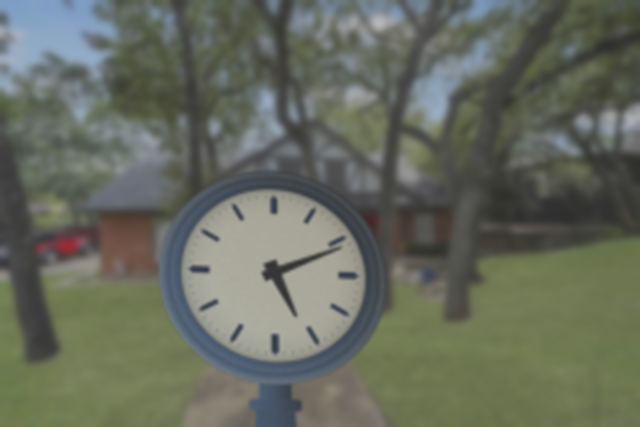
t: 5:11
